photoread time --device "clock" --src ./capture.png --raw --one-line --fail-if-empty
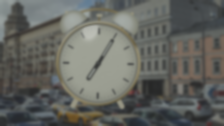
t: 7:05
